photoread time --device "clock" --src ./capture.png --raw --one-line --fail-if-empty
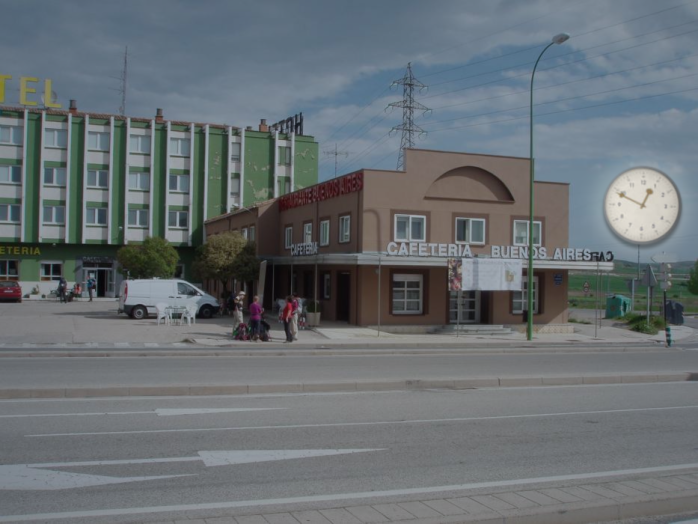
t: 12:49
